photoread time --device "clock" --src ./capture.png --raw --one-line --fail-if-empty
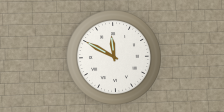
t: 11:50
